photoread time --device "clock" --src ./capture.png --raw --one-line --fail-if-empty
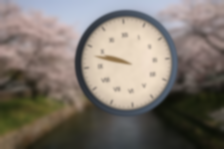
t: 9:48
